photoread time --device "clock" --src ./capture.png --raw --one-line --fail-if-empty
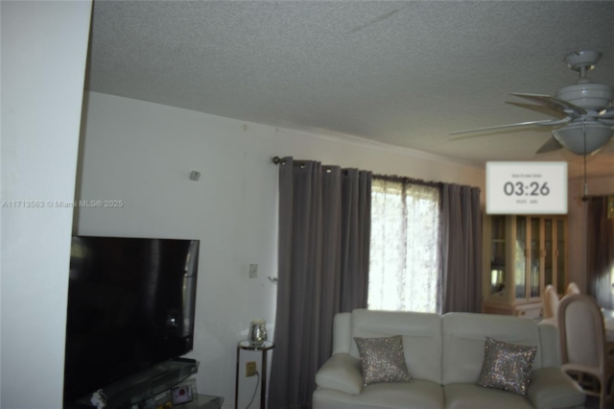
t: 3:26
